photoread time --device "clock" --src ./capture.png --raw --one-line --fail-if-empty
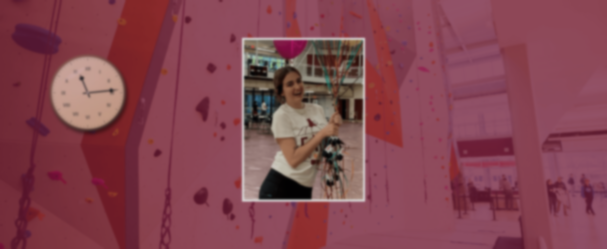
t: 11:14
